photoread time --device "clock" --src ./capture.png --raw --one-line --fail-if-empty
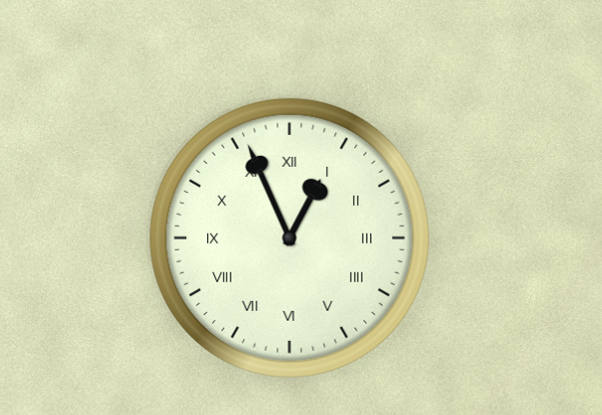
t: 12:56
